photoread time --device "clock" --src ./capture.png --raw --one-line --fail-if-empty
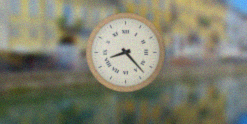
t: 8:23
